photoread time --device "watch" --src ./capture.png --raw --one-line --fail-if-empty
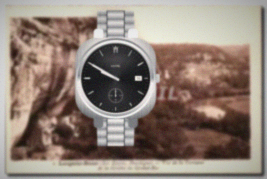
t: 9:50
